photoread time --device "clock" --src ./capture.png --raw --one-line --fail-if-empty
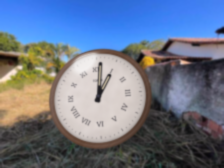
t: 1:01
